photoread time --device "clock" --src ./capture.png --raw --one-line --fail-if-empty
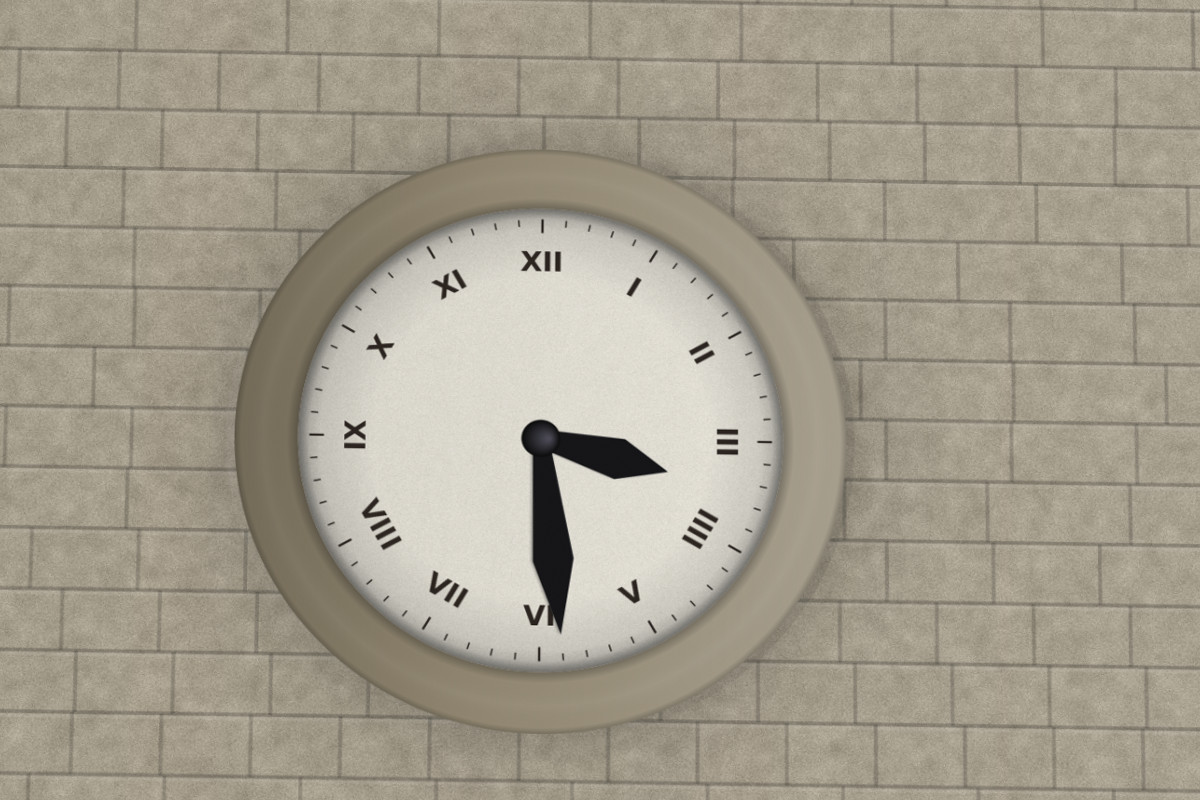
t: 3:29
